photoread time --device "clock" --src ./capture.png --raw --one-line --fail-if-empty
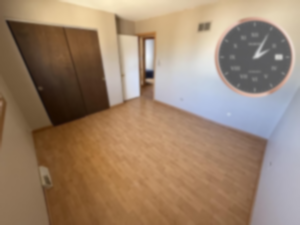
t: 2:05
